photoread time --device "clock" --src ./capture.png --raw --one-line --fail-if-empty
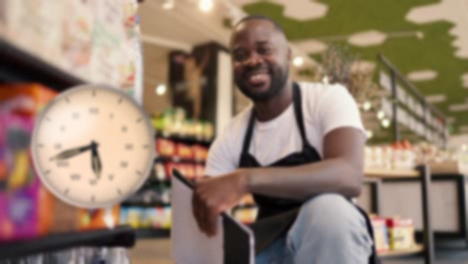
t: 5:42
